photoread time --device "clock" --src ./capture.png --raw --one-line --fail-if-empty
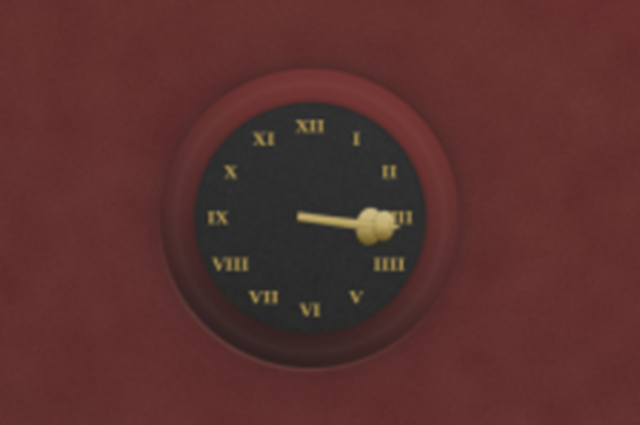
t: 3:16
